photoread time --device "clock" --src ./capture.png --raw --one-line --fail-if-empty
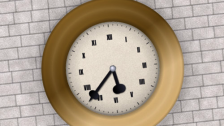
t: 5:37
